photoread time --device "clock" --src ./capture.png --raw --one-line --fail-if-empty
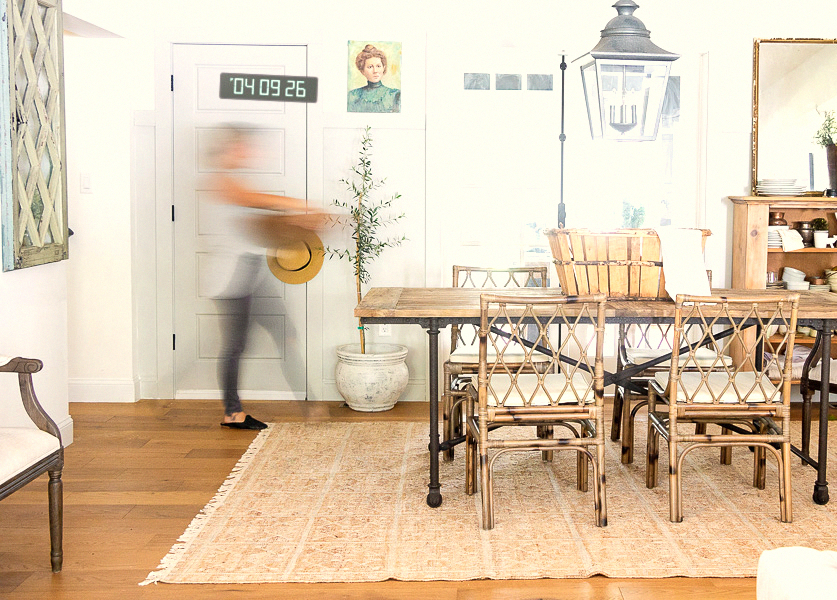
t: 4:09:26
